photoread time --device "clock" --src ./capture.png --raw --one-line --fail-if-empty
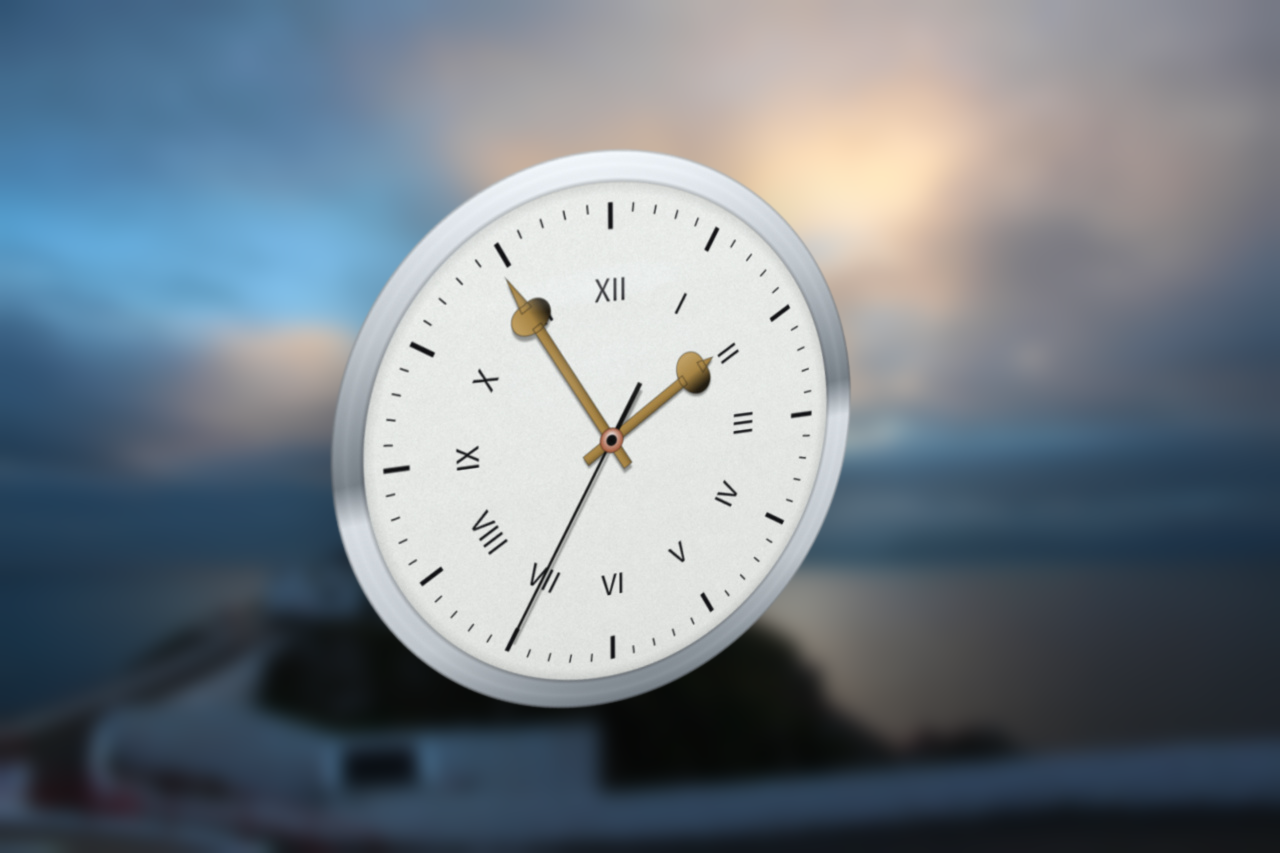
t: 1:54:35
